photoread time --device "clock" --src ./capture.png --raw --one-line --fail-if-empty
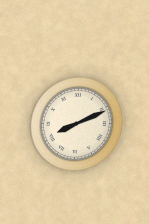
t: 8:11
